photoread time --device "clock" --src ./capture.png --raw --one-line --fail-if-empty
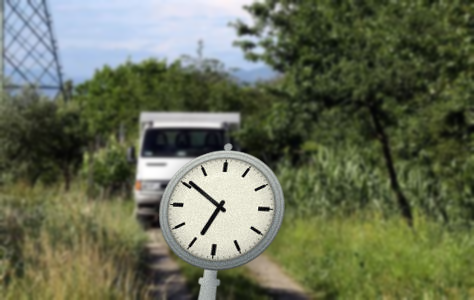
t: 6:51
